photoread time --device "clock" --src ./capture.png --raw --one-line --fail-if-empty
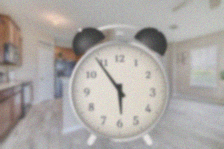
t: 5:54
